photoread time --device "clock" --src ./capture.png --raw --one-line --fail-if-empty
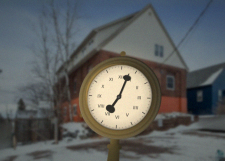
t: 7:03
